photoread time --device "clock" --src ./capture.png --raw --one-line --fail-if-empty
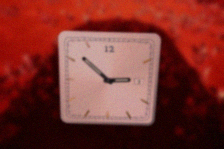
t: 2:52
